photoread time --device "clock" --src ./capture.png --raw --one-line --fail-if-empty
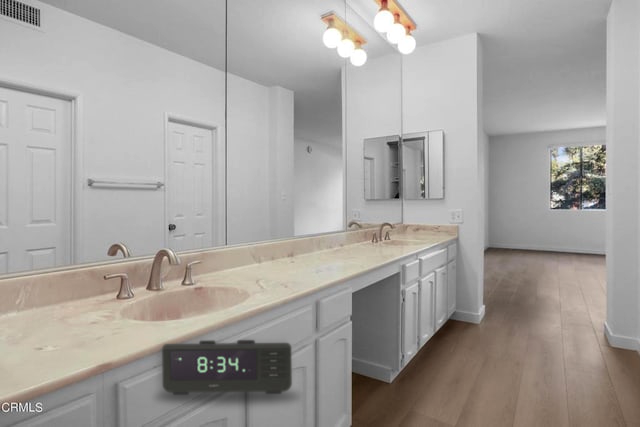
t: 8:34
